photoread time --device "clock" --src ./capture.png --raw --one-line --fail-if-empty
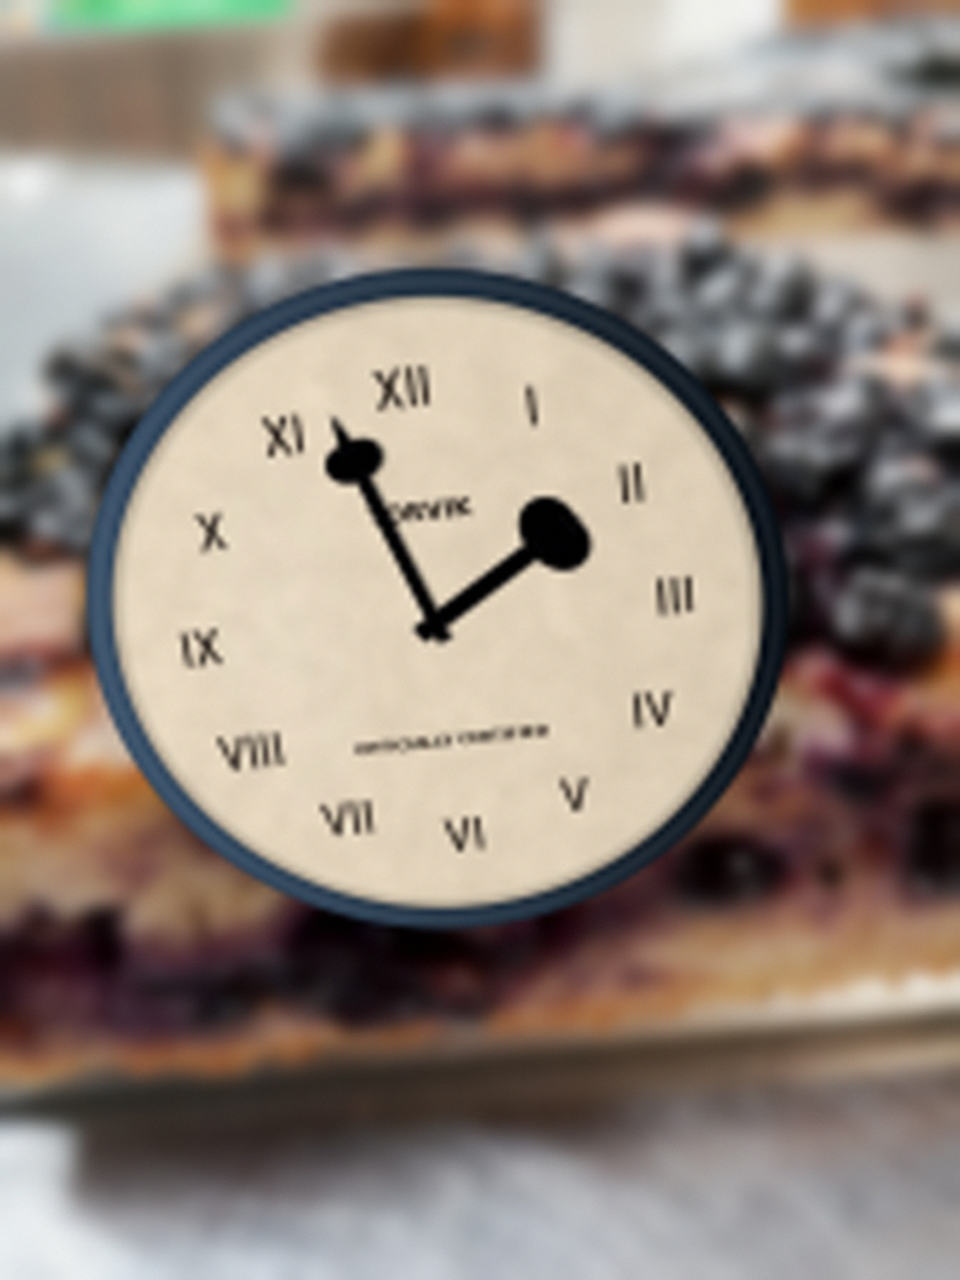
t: 1:57
